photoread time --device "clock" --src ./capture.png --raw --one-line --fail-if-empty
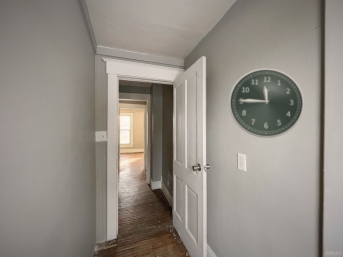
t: 11:45
